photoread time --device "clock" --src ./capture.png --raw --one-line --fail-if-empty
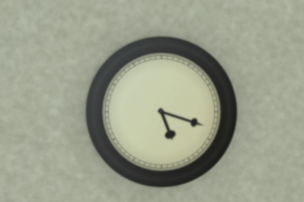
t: 5:18
